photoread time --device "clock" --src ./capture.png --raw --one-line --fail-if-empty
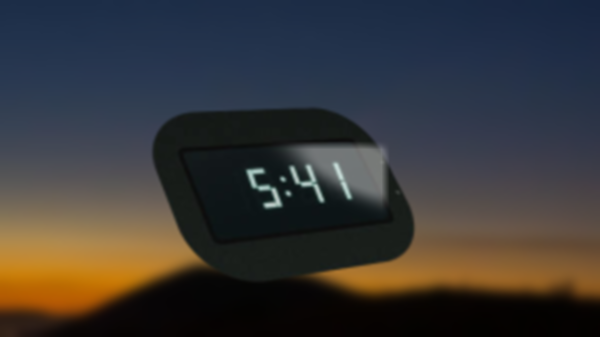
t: 5:41
